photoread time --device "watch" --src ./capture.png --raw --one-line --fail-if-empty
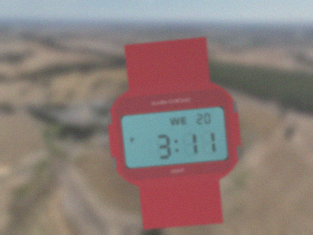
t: 3:11
